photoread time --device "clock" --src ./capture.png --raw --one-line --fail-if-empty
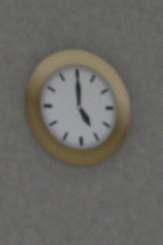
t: 5:00
